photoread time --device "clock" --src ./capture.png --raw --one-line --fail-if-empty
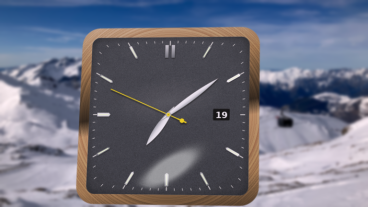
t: 7:08:49
